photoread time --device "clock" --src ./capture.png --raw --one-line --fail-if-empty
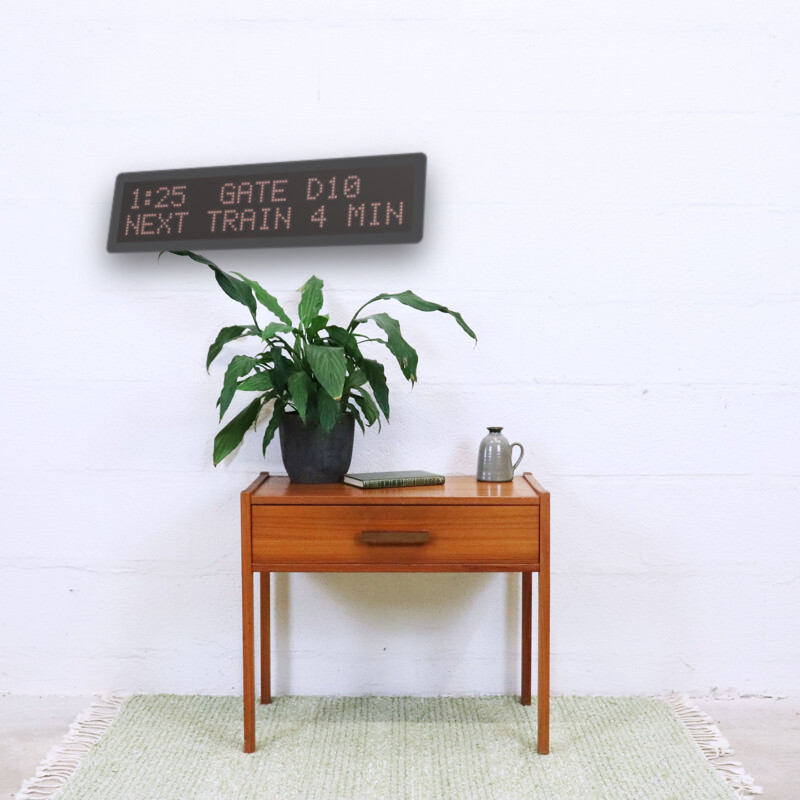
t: 1:25
